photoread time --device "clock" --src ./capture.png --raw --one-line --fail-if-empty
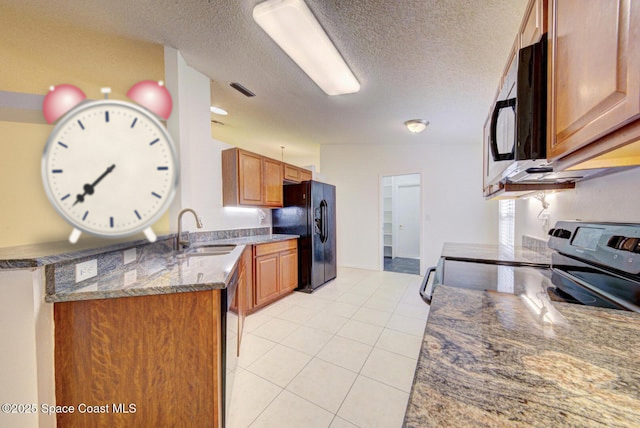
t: 7:38
